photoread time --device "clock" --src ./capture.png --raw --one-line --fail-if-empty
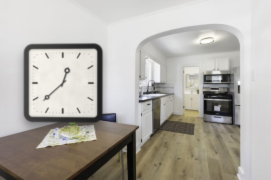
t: 12:38
